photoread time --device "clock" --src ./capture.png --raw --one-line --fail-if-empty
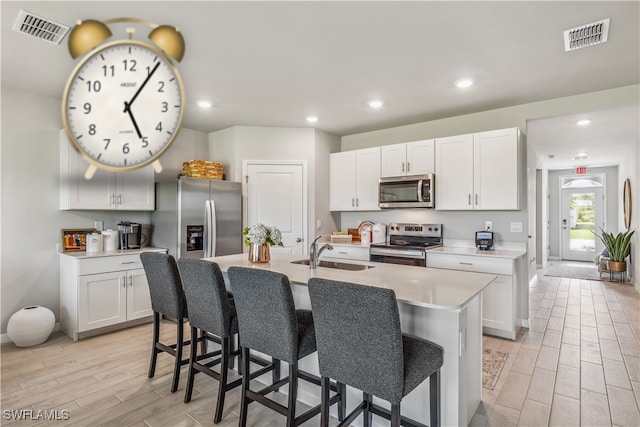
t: 5:06
